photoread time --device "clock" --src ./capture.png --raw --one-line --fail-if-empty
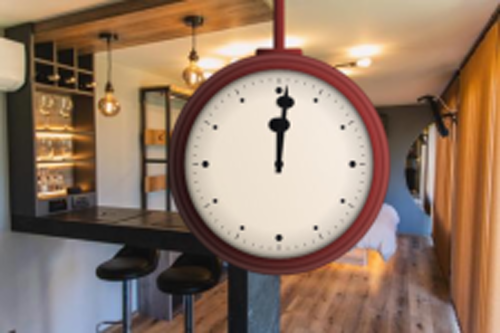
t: 12:01
